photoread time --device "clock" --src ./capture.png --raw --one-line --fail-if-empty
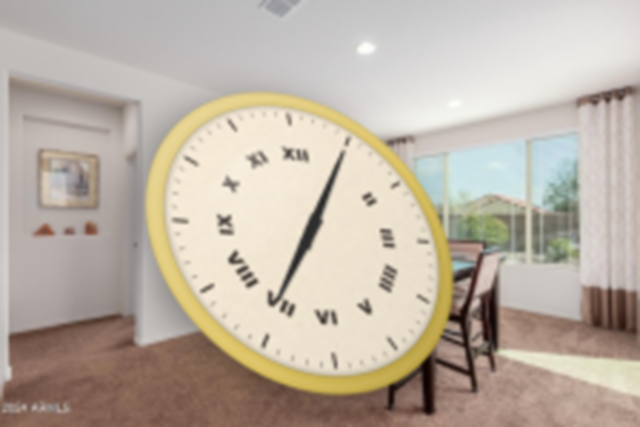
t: 7:05
